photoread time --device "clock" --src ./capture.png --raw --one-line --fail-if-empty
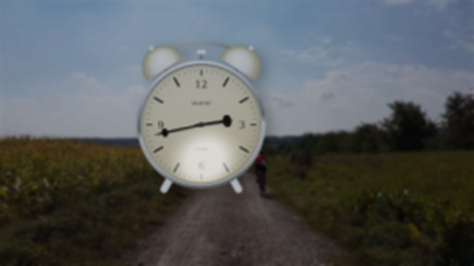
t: 2:43
